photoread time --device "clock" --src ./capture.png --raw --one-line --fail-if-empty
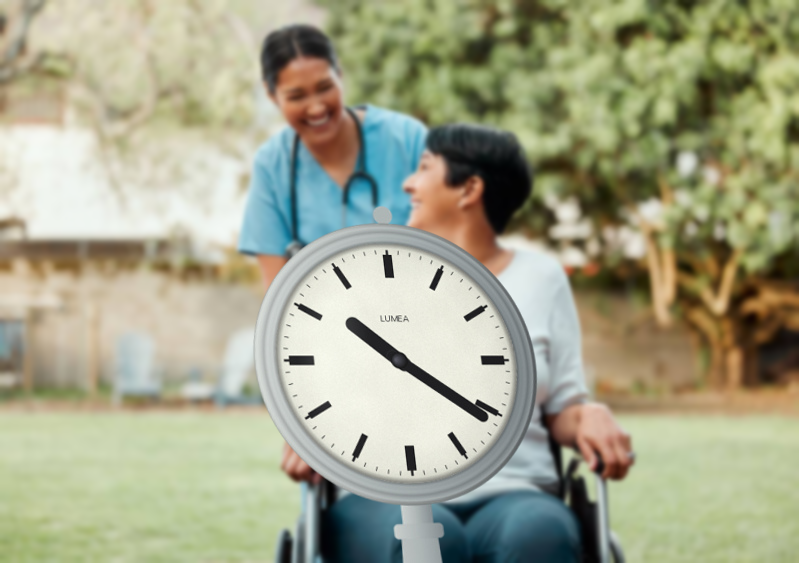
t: 10:21
